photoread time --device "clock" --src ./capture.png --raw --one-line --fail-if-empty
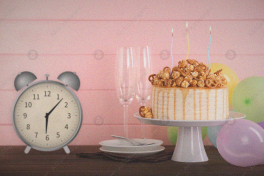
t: 6:07
